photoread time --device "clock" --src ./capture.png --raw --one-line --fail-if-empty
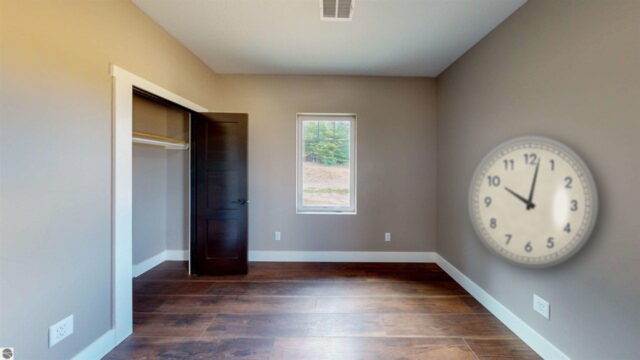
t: 10:02
